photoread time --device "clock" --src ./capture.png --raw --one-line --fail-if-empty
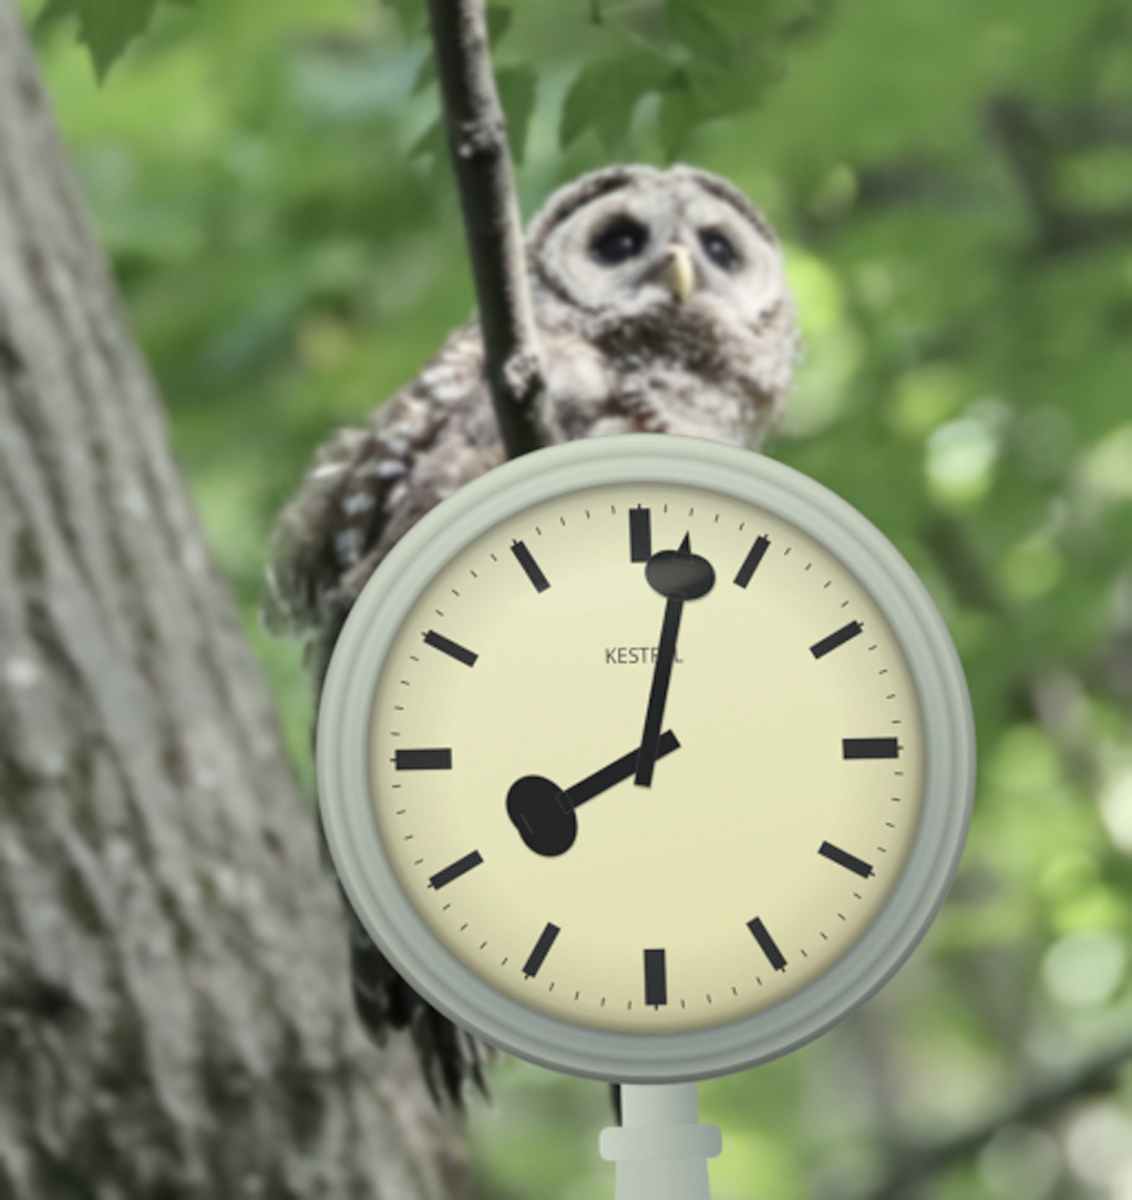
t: 8:02
